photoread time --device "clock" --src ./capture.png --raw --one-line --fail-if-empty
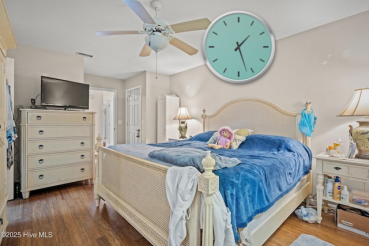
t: 1:27
